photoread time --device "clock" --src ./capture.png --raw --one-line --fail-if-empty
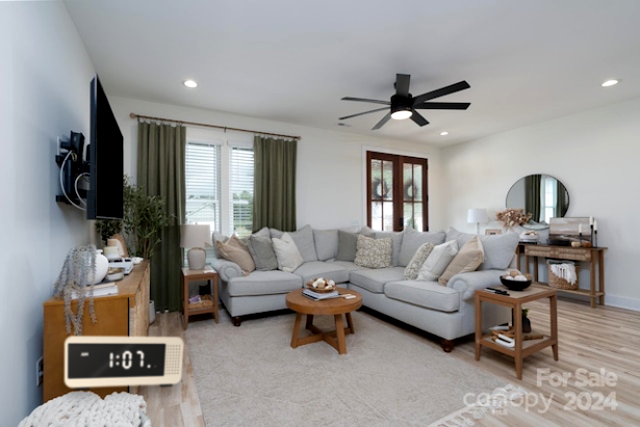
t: 1:07
